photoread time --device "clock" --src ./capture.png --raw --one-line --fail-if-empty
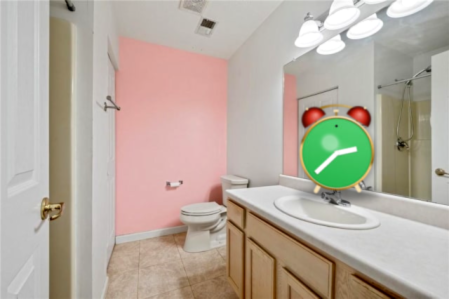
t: 2:38
